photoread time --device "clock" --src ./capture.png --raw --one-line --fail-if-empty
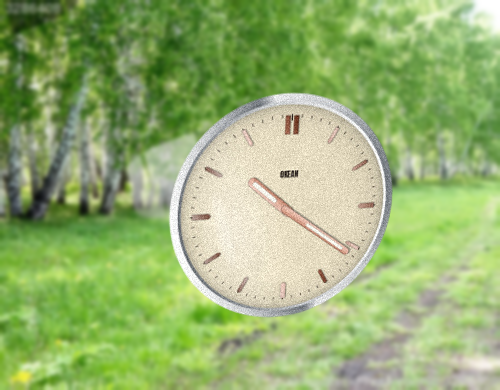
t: 10:21
